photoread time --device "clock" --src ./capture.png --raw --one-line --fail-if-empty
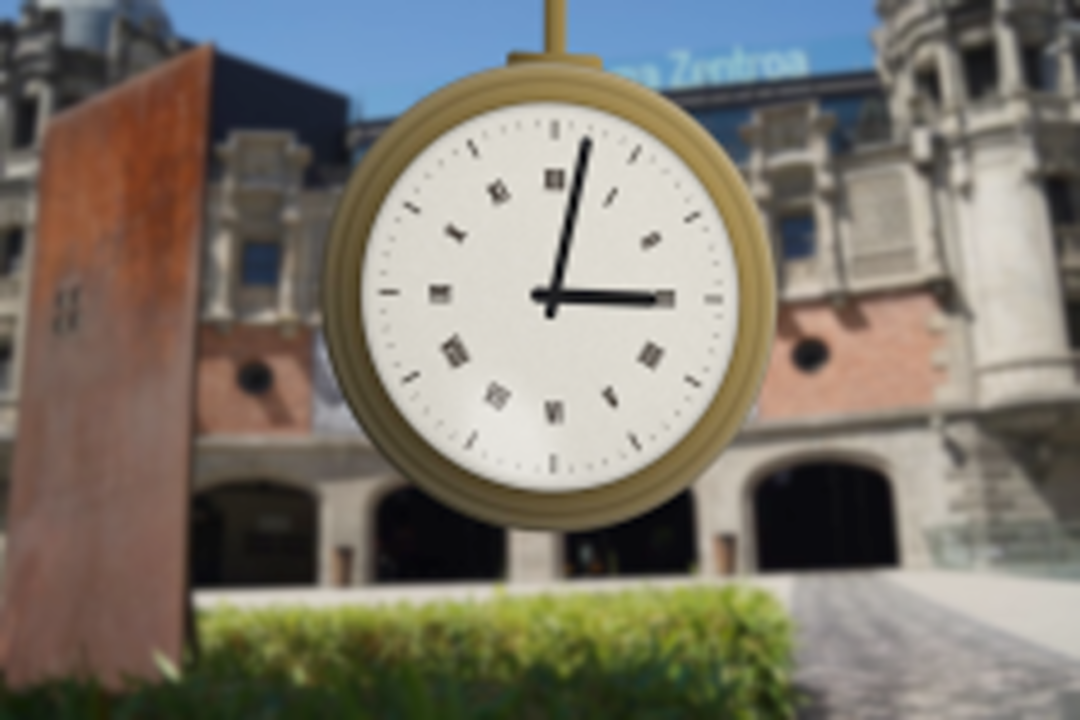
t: 3:02
